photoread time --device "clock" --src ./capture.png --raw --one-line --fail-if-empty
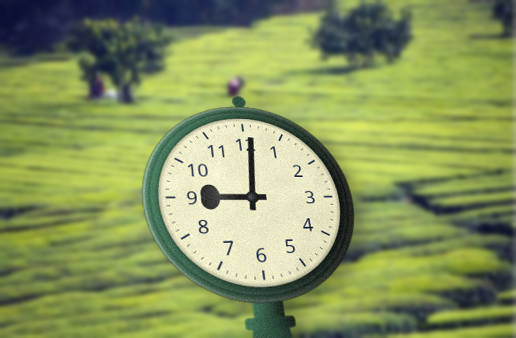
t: 9:01
